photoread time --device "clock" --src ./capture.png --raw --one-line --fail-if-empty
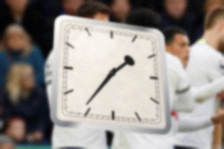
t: 1:36
